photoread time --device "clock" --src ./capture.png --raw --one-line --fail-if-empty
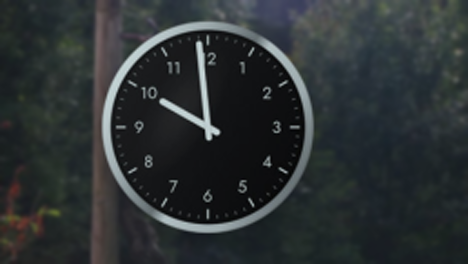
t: 9:59
